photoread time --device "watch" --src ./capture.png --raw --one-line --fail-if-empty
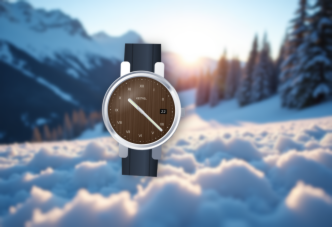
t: 10:22
